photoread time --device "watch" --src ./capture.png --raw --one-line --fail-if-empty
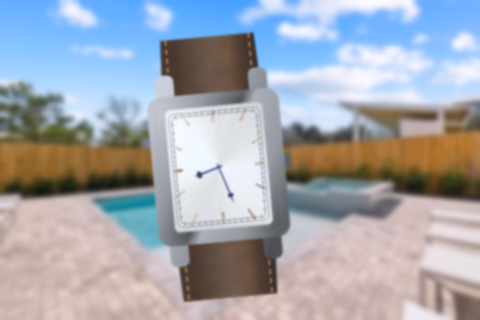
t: 8:27
